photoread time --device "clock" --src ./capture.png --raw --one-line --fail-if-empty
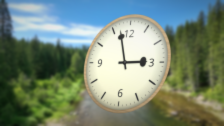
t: 2:57
